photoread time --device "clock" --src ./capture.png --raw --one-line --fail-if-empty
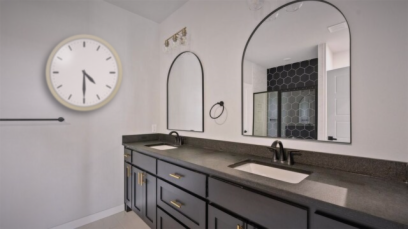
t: 4:30
